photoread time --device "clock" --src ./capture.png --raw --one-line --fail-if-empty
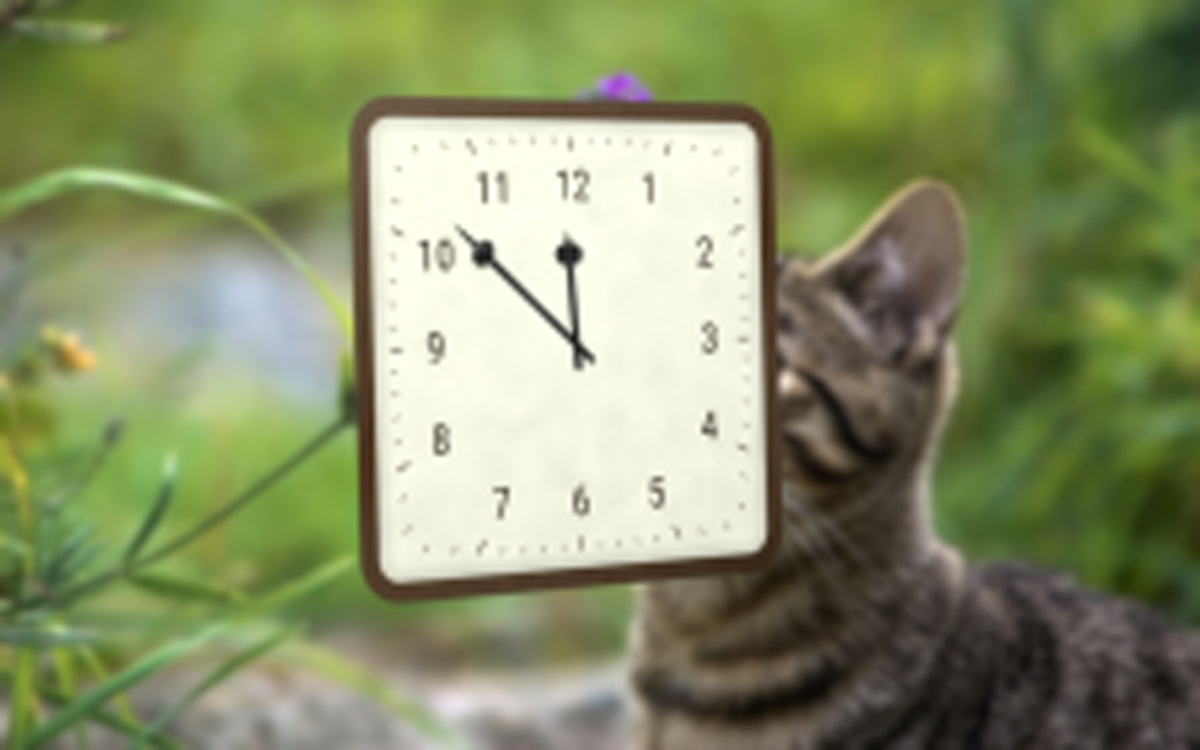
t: 11:52
